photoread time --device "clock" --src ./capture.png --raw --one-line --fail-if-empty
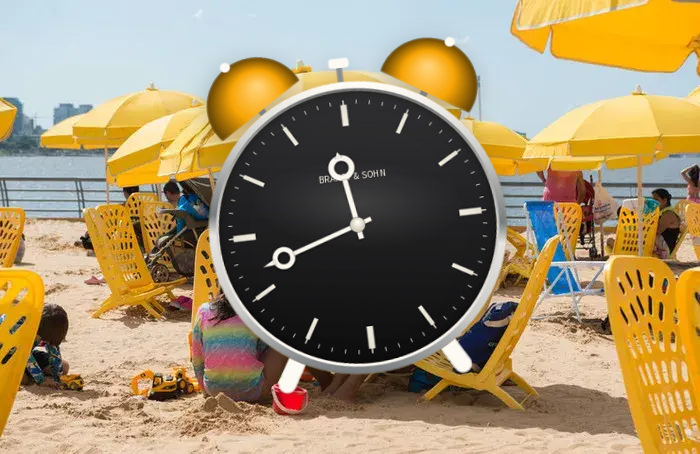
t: 11:42
